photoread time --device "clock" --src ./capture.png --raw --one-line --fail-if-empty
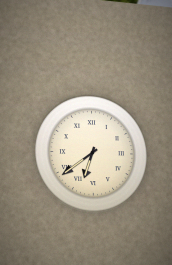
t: 6:39
